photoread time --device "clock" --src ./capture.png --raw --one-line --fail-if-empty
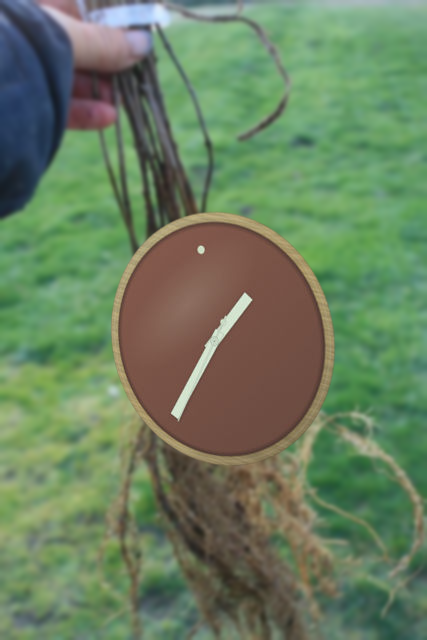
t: 1:36:36
